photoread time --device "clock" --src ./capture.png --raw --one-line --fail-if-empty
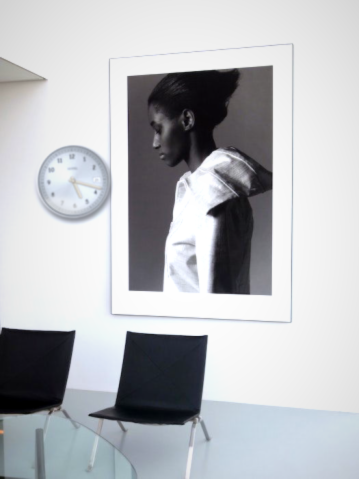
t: 5:18
